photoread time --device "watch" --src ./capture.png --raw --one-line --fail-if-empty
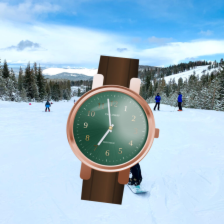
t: 6:58
